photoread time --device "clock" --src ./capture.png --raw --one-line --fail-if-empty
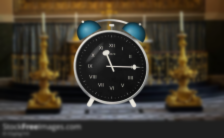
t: 11:15
